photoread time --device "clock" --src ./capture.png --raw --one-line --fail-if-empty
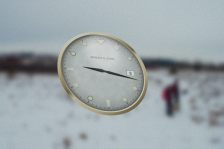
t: 9:17
